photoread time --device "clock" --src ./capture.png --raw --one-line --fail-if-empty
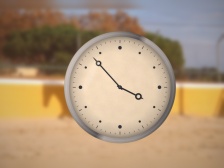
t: 3:53
